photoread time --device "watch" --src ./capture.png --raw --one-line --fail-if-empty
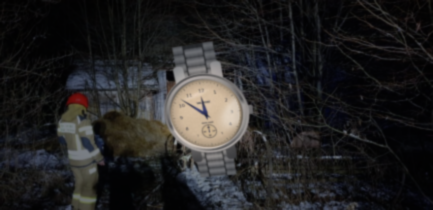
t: 11:52
